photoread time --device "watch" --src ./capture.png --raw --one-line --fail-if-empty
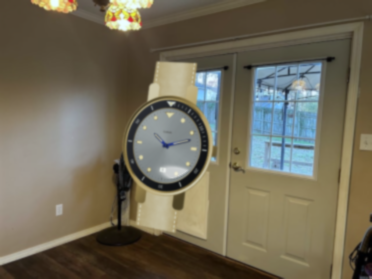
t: 10:12
